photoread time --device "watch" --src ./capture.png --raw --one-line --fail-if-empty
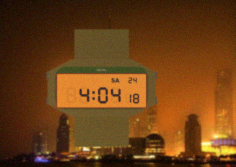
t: 4:04:18
